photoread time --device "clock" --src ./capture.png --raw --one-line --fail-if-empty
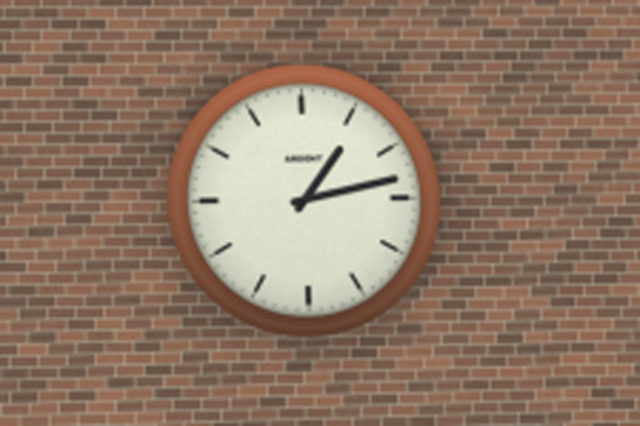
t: 1:13
